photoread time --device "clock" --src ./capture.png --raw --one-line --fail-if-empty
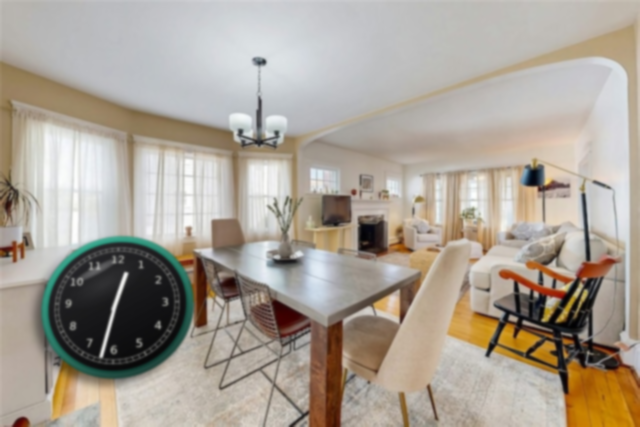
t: 12:32
